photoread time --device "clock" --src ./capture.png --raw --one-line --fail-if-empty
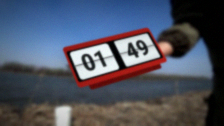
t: 1:49
